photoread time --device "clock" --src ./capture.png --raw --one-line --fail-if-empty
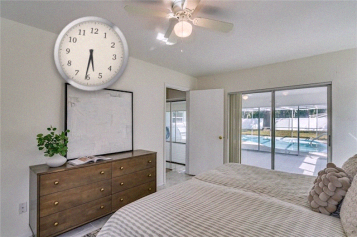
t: 5:31
